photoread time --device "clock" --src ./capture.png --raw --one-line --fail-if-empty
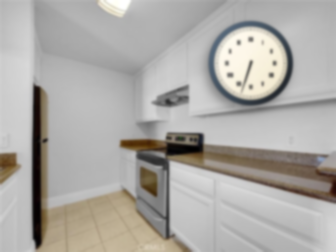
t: 6:33
